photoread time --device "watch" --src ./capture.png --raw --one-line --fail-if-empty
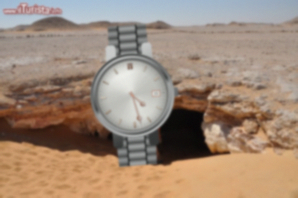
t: 4:28
